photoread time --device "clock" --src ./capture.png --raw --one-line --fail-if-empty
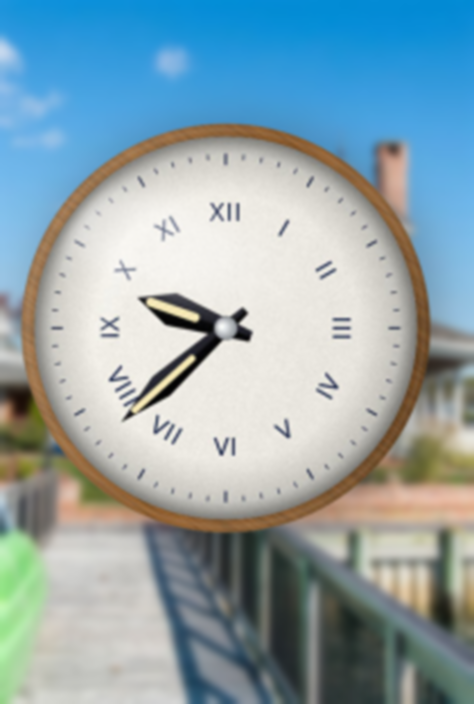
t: 9:38
